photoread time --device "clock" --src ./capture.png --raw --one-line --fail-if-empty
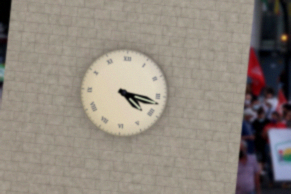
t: 4:17
